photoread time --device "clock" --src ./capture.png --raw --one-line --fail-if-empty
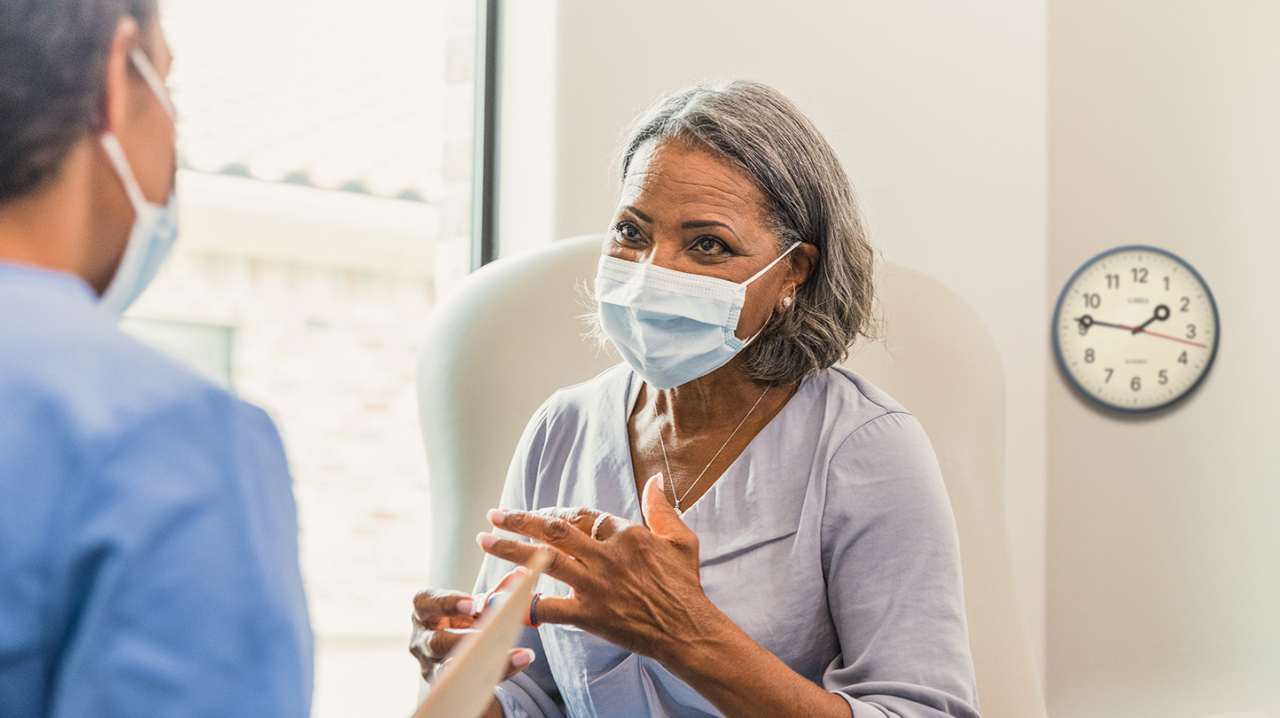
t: 1:46:17
